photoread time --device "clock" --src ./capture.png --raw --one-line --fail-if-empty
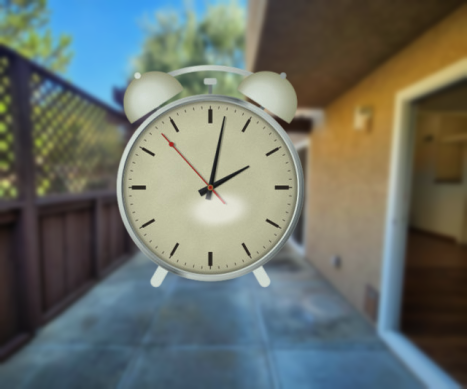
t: 2:01:53
